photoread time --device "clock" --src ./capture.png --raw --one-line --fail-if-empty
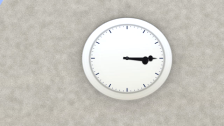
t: 3:15
